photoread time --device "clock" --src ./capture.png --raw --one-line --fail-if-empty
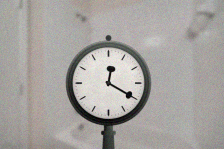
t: 12:20
